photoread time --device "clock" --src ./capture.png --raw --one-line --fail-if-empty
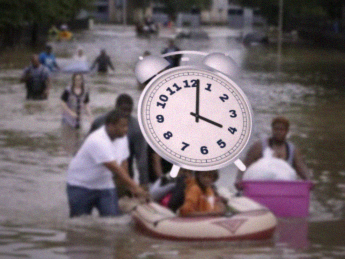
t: 4:02
